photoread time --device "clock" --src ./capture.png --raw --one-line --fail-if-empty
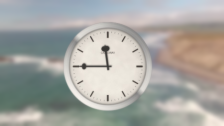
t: 11:45
